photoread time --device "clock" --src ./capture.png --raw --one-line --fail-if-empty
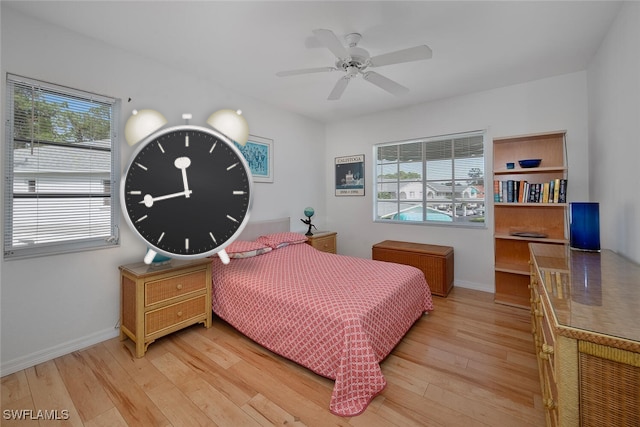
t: 11:43
